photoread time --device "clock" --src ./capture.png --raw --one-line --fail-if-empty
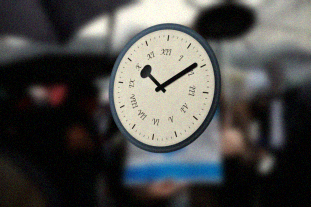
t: 10:09
